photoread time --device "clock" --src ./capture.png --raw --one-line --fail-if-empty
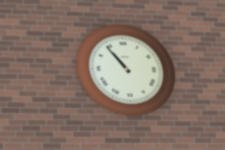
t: 10:54
